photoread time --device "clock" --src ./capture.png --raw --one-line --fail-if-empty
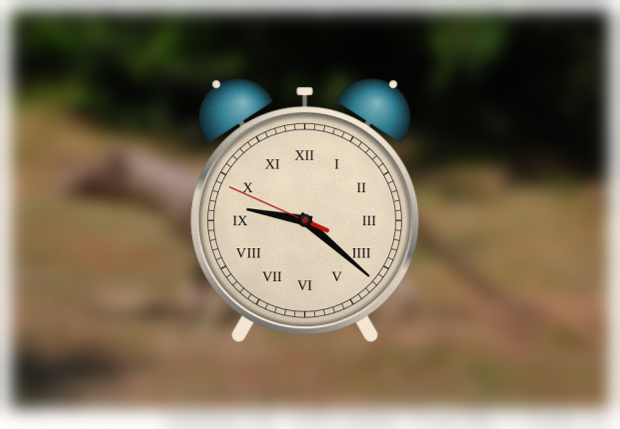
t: 9:21:49
